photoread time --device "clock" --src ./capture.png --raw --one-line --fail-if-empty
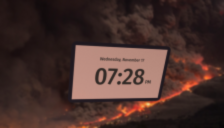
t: 7:28
